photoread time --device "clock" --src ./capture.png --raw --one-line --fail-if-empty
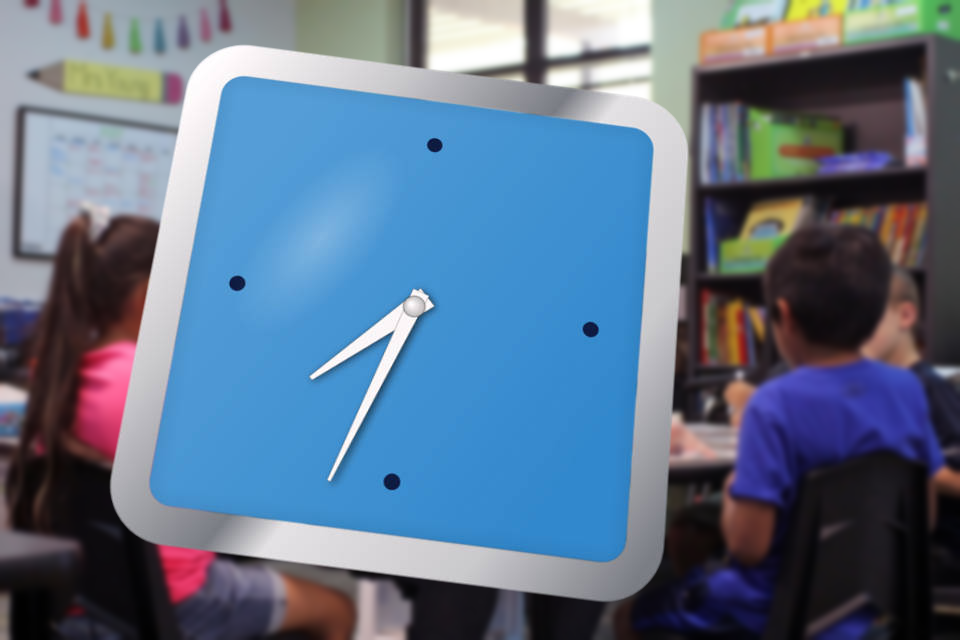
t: 7:33
